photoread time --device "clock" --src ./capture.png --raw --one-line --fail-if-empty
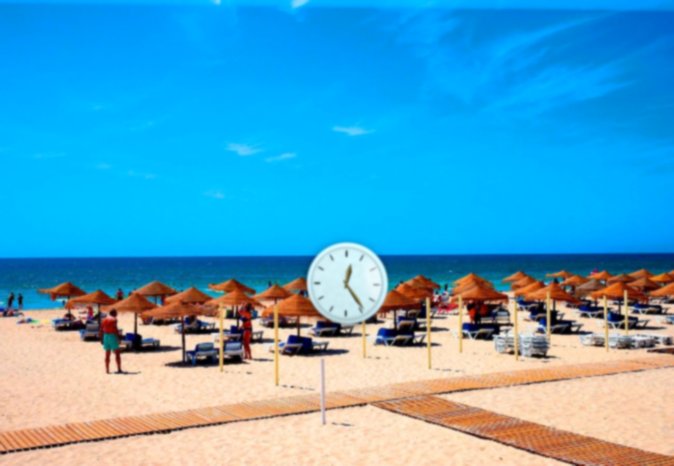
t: 12:24
